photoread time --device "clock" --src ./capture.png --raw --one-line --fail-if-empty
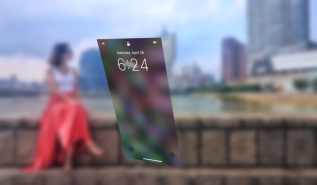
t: 6:24
